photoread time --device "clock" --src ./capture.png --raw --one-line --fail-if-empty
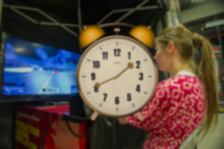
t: 1:41
